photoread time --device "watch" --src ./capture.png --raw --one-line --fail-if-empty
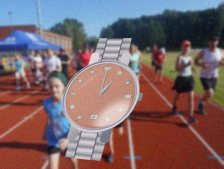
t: 1:00
